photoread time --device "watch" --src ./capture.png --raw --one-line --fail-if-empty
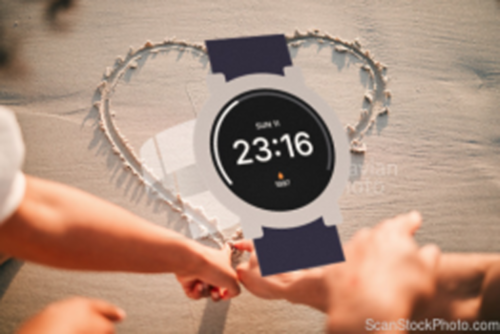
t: 23:16
